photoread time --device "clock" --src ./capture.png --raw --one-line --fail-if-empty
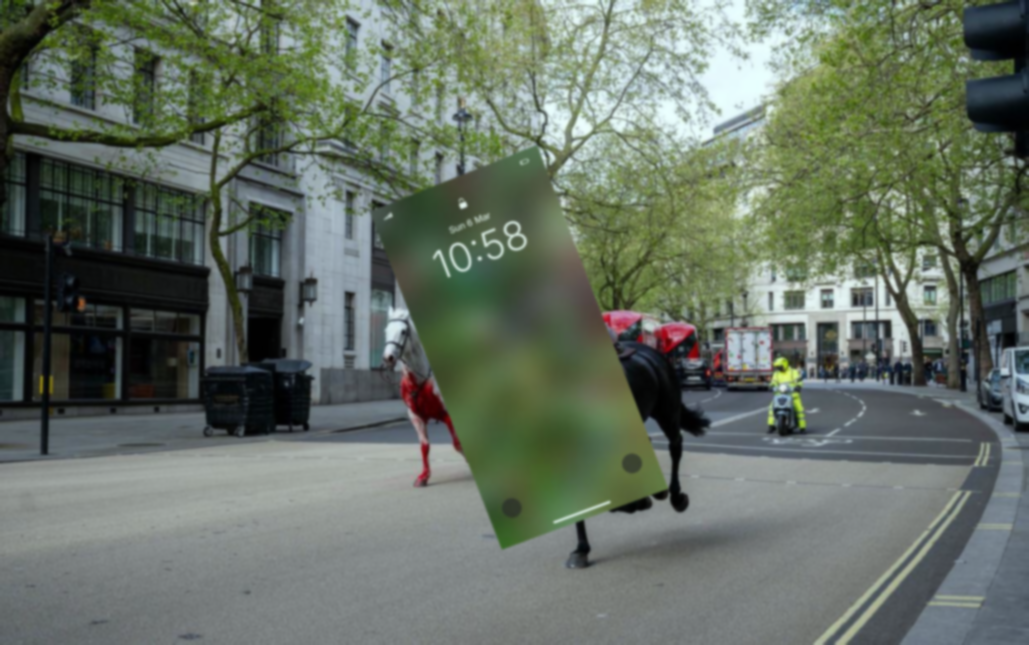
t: 10:58
